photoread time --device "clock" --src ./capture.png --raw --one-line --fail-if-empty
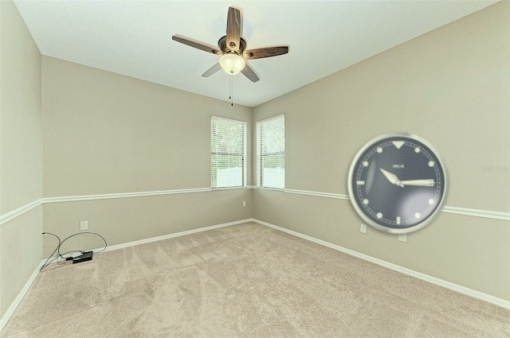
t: 10:15
